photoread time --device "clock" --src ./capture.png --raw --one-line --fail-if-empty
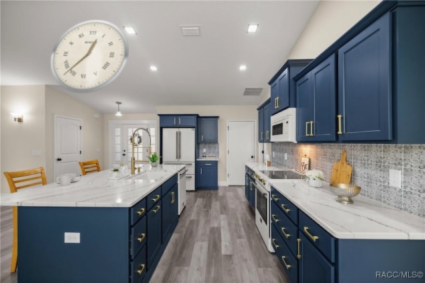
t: 12:37
